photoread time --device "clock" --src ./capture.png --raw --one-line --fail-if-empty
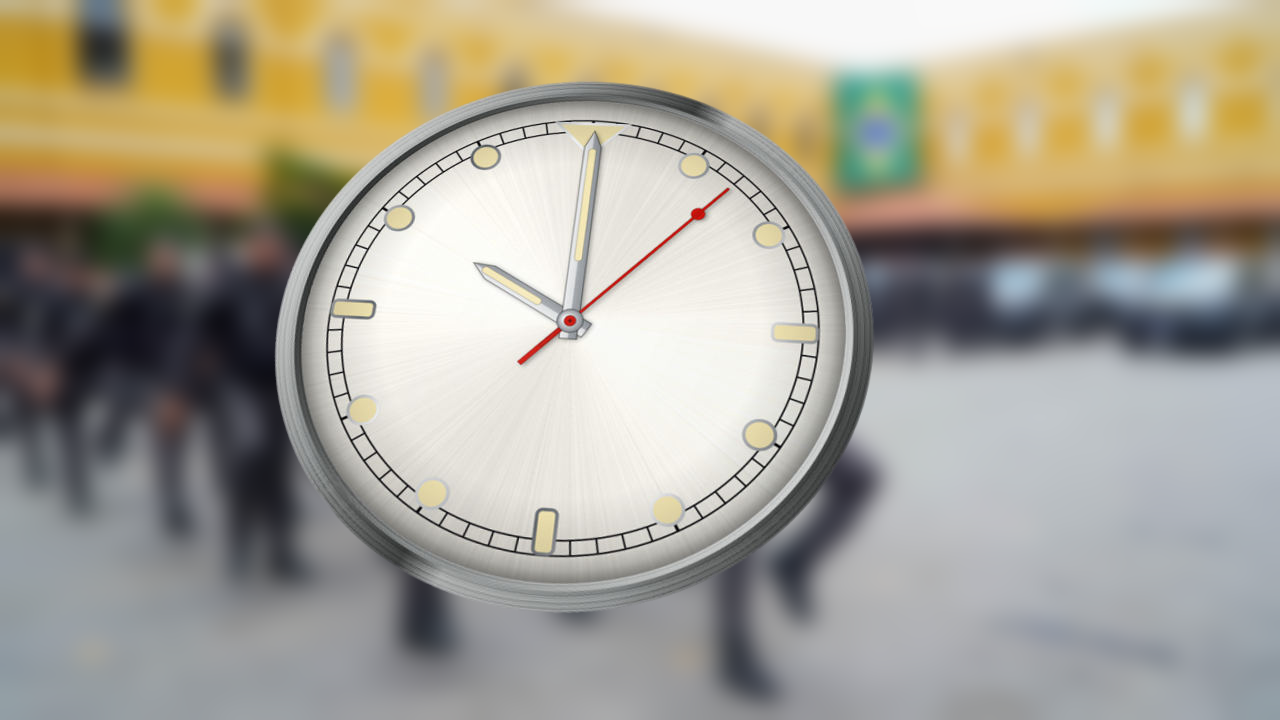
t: 10:00:07
